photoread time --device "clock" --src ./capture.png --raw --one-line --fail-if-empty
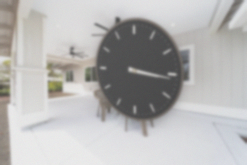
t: 3:16
